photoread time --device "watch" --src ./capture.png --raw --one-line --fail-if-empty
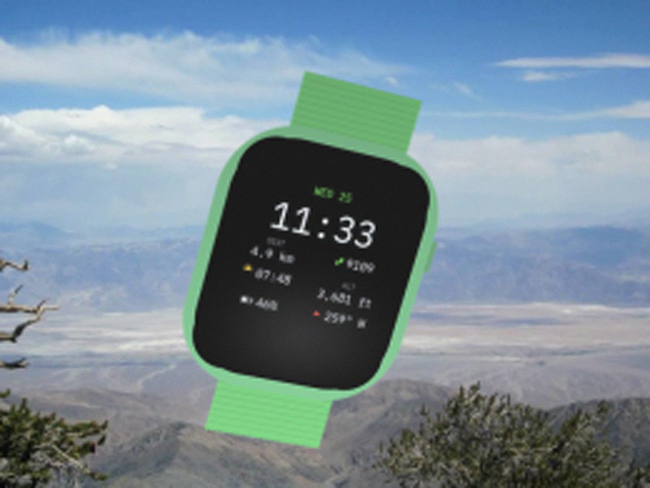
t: 11:33
